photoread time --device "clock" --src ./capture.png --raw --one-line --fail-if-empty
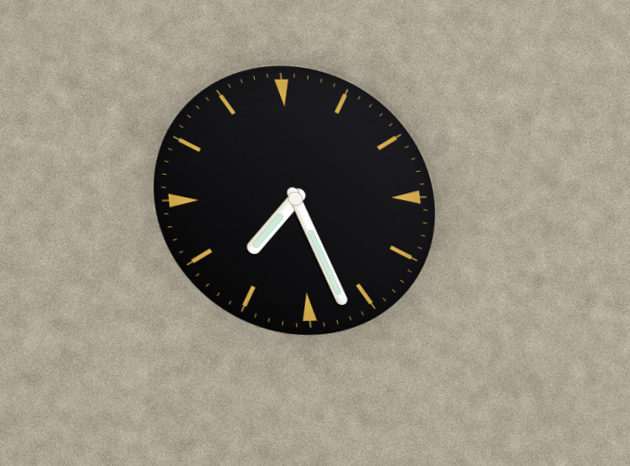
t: 7:27
